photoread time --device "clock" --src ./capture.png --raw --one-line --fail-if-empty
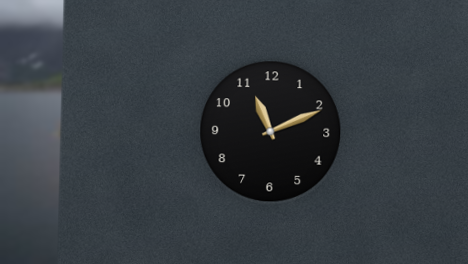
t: 11:11
